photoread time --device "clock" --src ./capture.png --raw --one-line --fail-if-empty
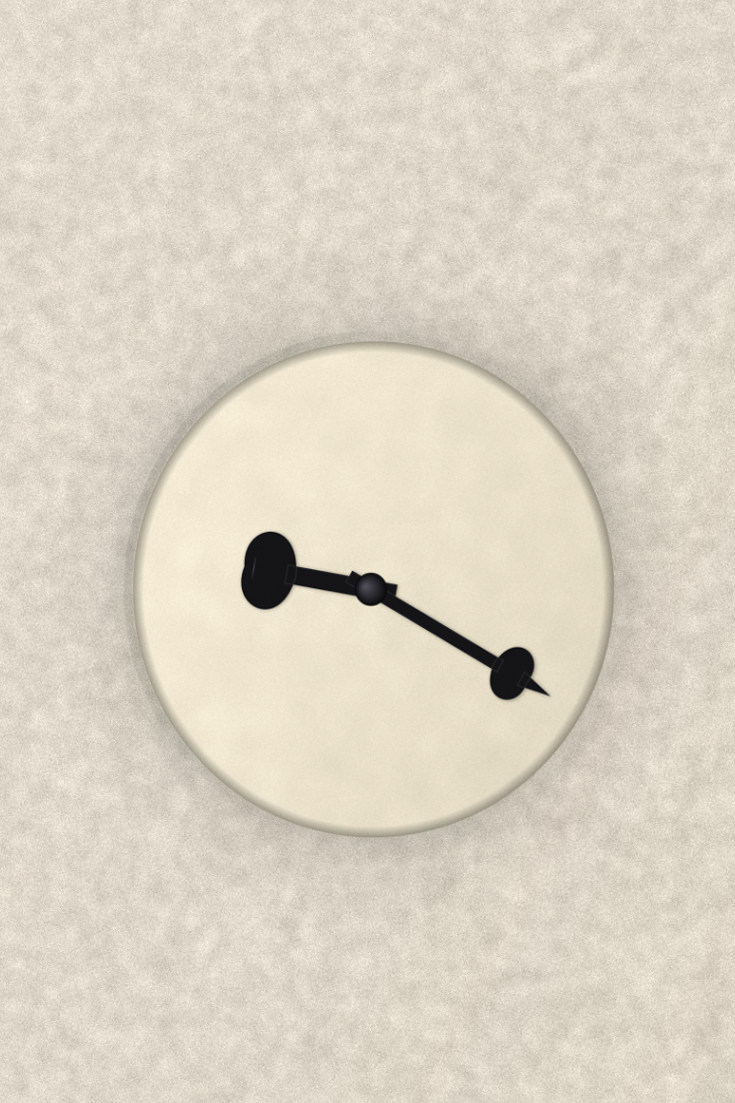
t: 9:20
